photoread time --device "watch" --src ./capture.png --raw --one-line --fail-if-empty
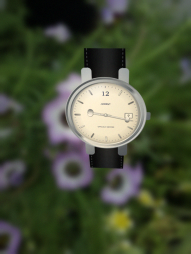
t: 9:17
